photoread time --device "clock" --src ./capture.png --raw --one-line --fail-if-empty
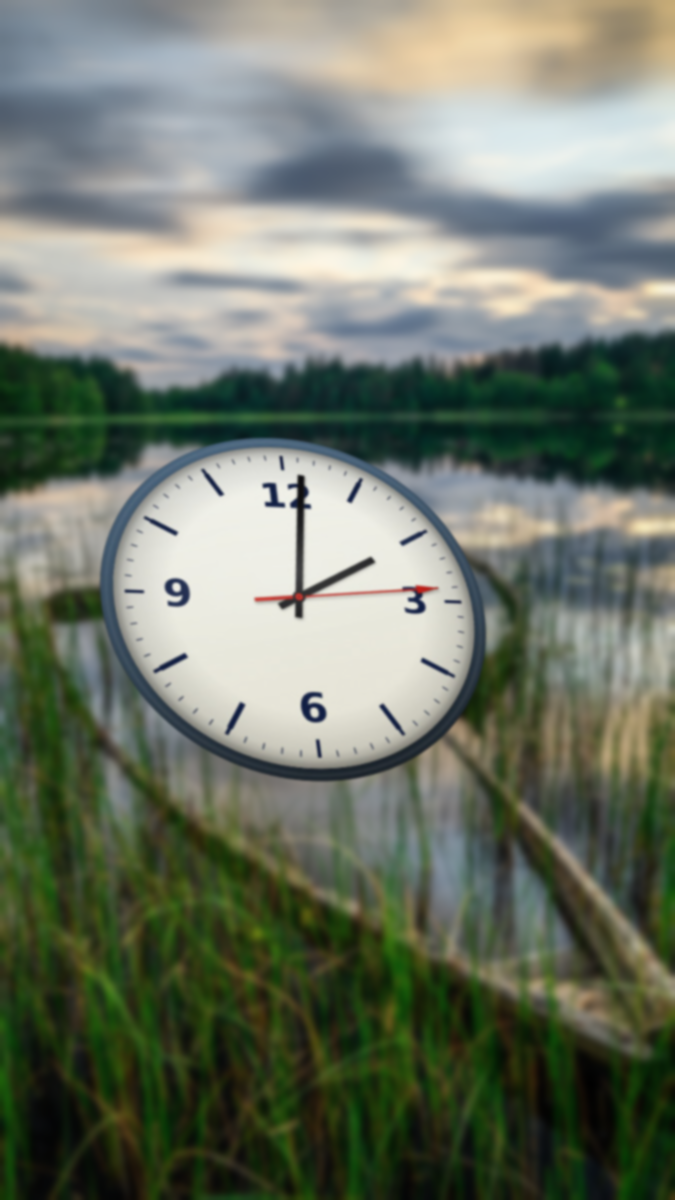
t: 2:01:14
